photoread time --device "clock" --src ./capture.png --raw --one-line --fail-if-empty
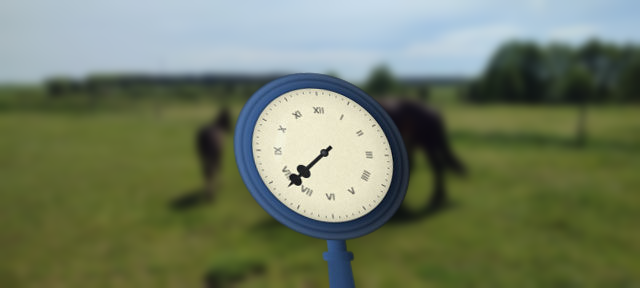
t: 7:38
